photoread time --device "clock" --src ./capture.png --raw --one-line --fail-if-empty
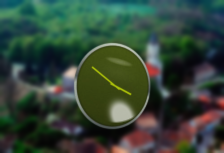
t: 3:51
